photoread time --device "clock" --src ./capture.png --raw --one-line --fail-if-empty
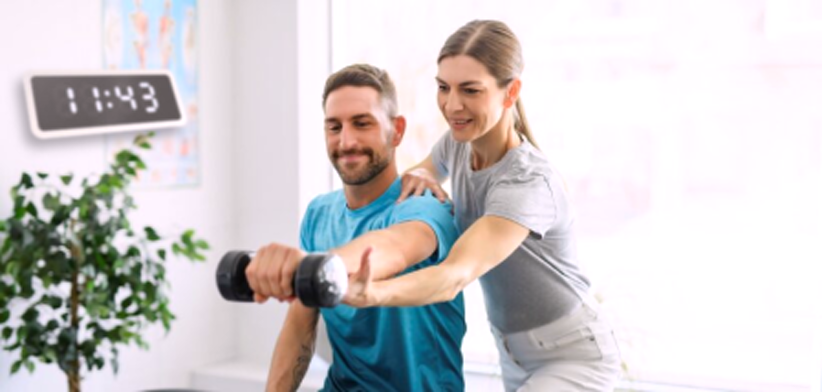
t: 11:43
